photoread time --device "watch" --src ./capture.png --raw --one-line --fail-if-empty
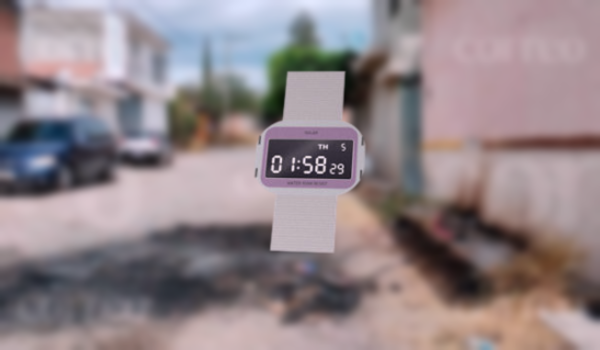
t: 1:58:29
